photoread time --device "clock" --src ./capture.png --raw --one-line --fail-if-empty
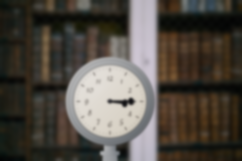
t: 3:15
